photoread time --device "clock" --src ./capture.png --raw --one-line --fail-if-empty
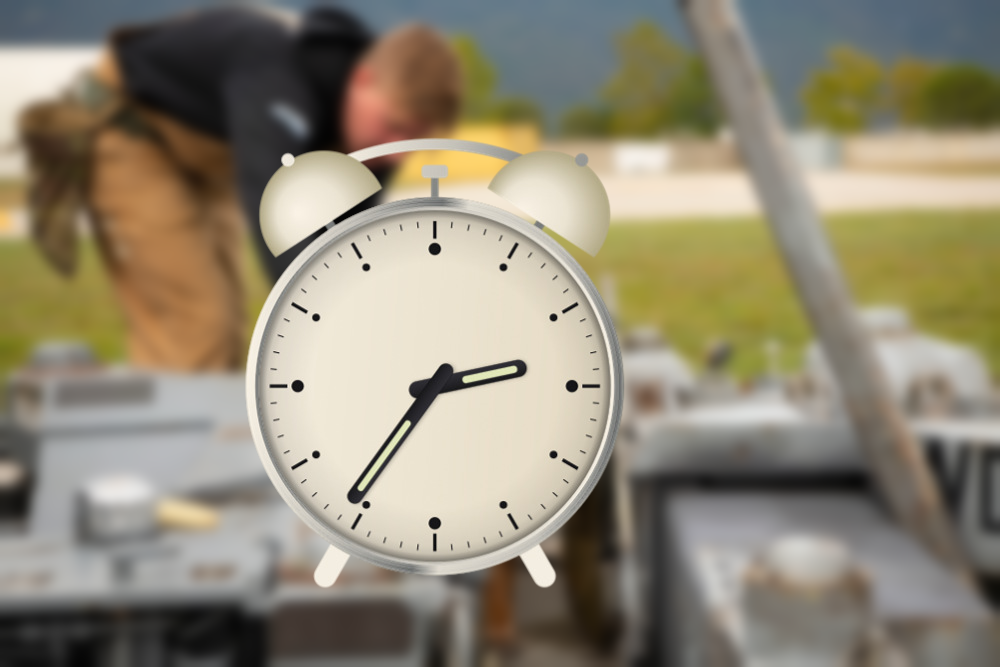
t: 2:36
